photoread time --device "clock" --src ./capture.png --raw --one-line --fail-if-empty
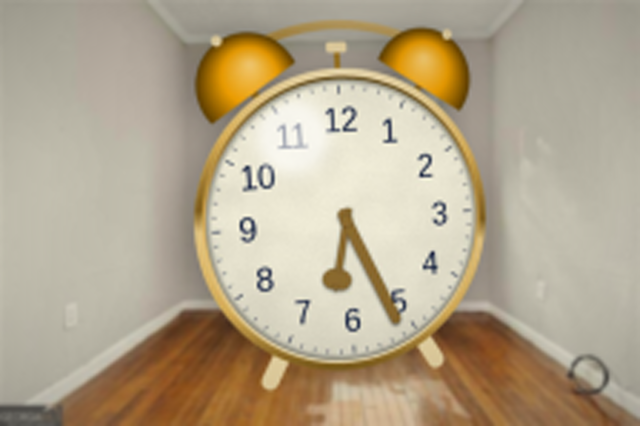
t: 6:26
